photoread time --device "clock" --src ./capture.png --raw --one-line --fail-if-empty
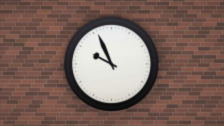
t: 9:56
